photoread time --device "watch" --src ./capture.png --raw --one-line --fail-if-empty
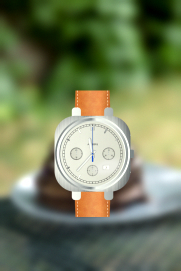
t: 11:37
